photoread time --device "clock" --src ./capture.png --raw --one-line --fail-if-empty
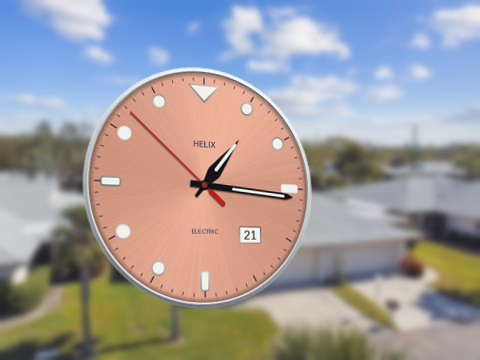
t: 1:15:52
